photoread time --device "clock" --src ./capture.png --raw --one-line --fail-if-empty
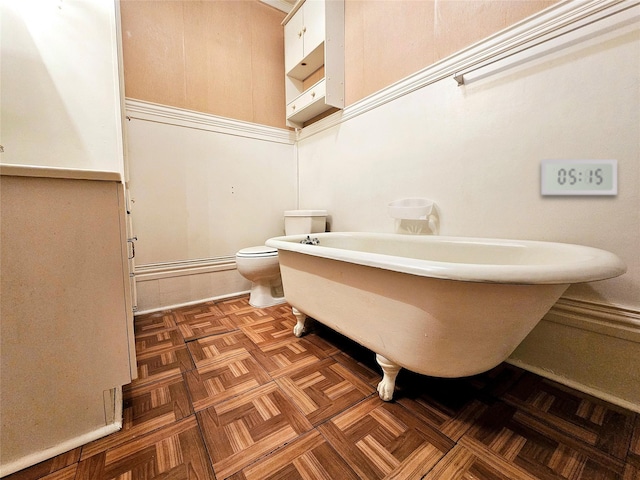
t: 5:15
